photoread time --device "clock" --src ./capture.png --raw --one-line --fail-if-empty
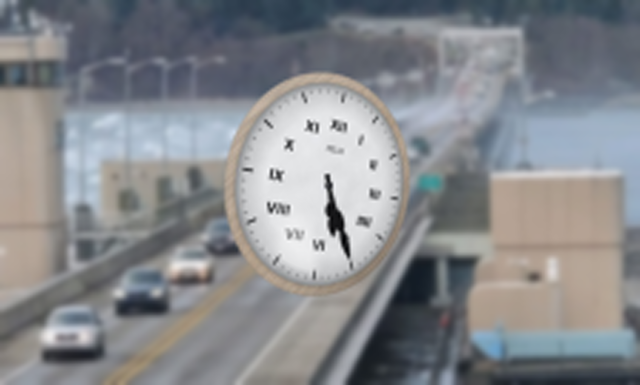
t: 5:25
